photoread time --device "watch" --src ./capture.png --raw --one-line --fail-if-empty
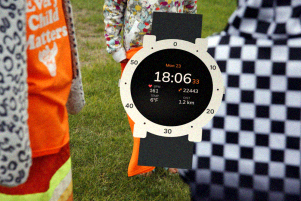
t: 18:06
